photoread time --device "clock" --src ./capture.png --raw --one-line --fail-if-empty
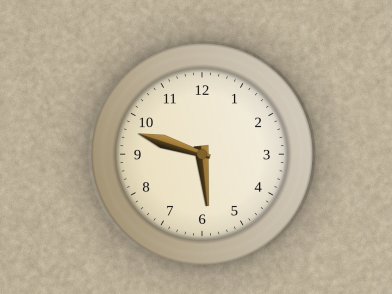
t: 5:48
